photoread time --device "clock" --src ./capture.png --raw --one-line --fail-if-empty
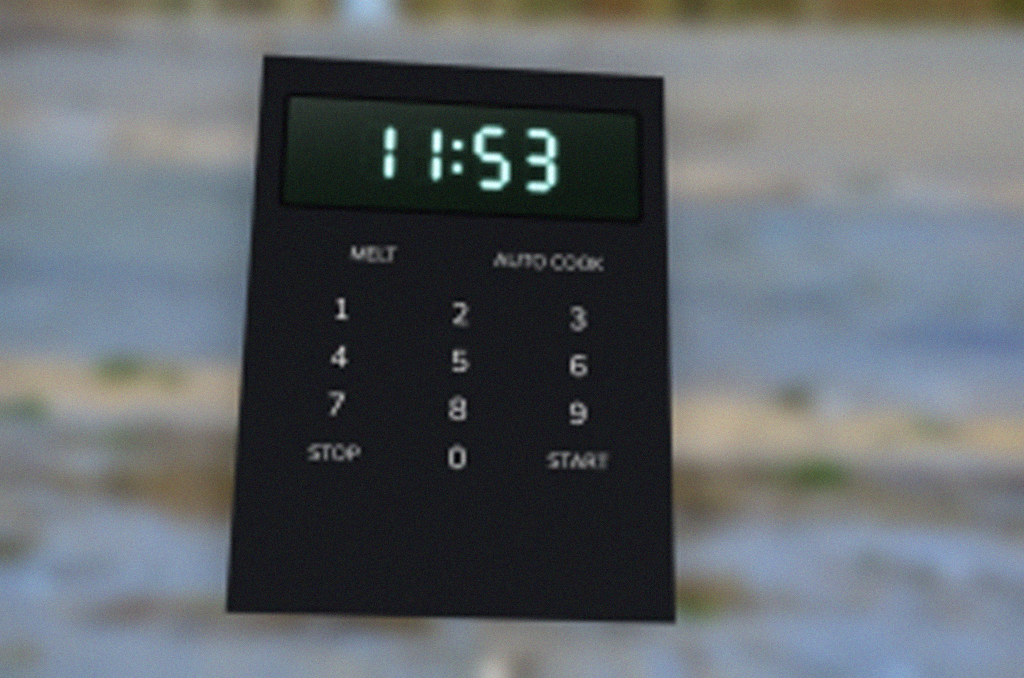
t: 11:53
